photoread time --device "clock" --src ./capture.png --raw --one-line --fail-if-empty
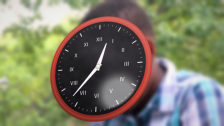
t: 12:37
